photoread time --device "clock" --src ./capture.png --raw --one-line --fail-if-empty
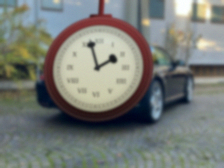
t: 1:57
